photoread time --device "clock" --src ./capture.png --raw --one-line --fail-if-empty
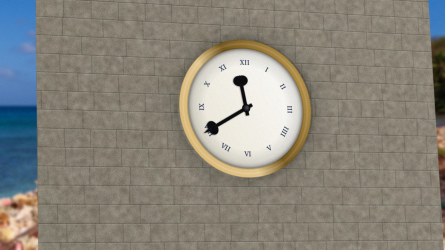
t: 11:40
